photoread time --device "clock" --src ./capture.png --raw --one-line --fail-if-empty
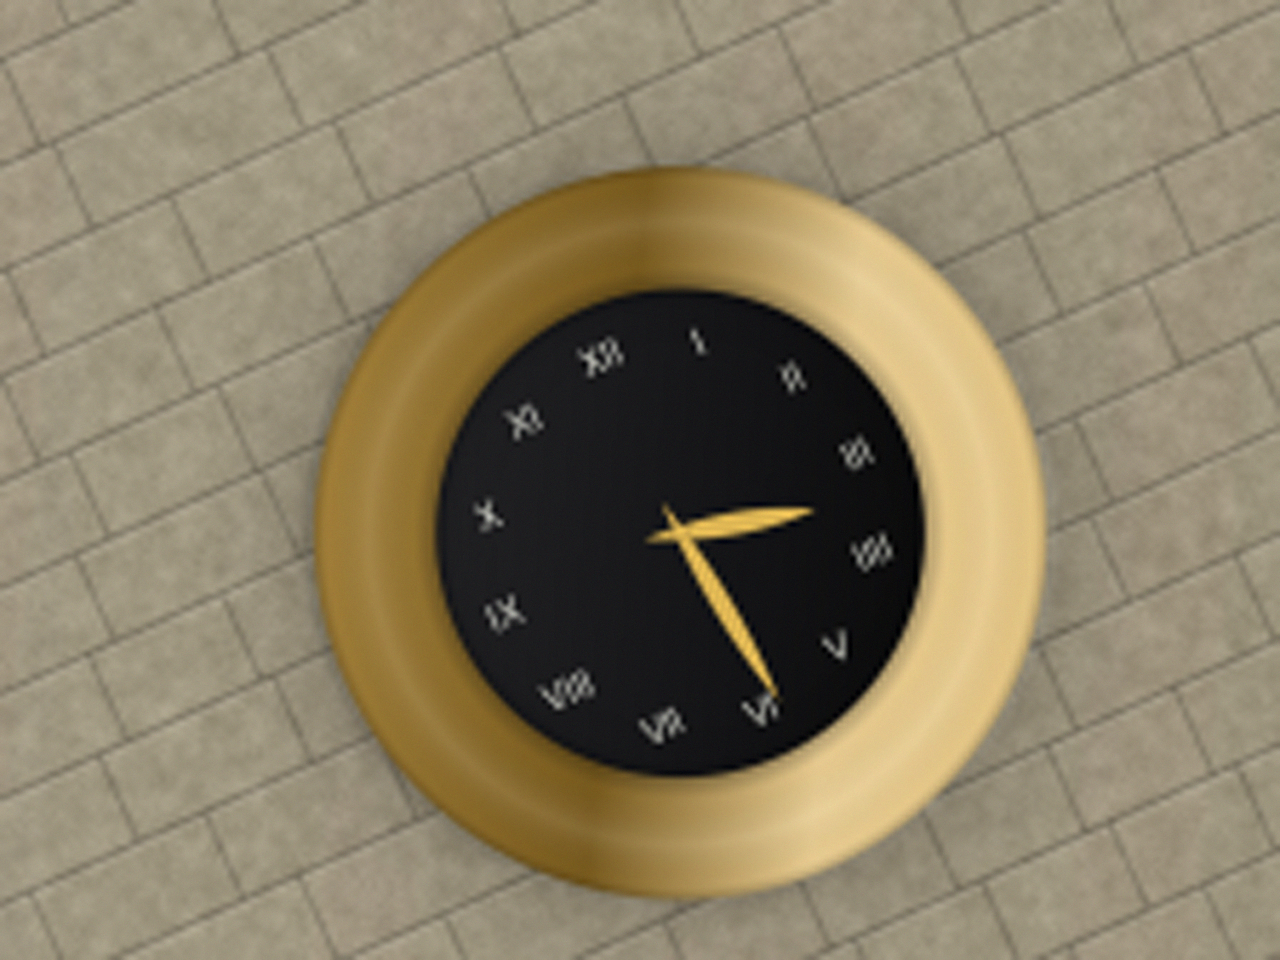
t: 3:29
